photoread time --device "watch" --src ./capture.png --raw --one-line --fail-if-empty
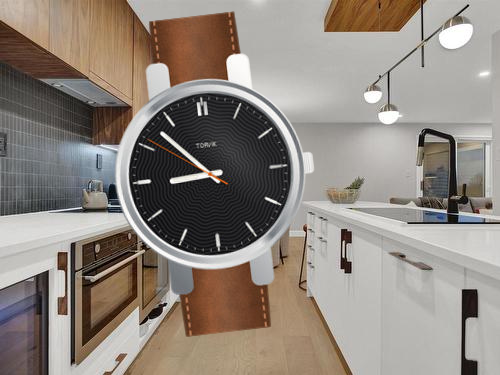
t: 8:52:51
